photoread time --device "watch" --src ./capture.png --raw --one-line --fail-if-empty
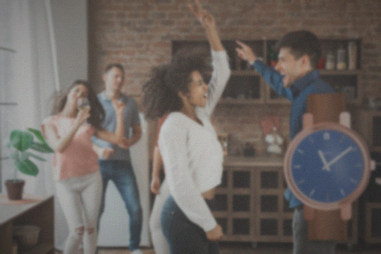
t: 11:09
